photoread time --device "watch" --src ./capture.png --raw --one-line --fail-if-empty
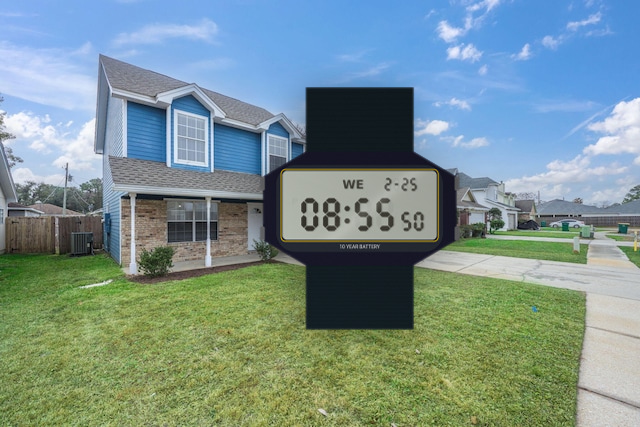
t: 8:55:50
